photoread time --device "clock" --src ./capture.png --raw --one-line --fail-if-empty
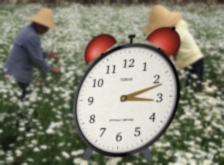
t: 3:12
